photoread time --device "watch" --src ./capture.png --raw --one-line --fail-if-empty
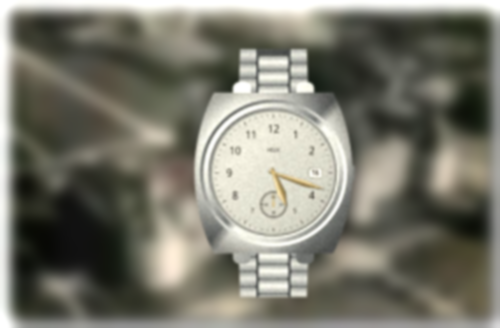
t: 5:18
